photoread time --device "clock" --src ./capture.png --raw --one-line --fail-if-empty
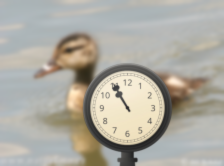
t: 10:55
